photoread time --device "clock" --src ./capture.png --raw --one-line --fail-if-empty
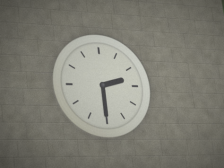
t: 2:30
